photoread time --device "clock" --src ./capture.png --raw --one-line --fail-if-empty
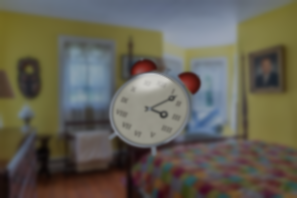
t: 3:07
